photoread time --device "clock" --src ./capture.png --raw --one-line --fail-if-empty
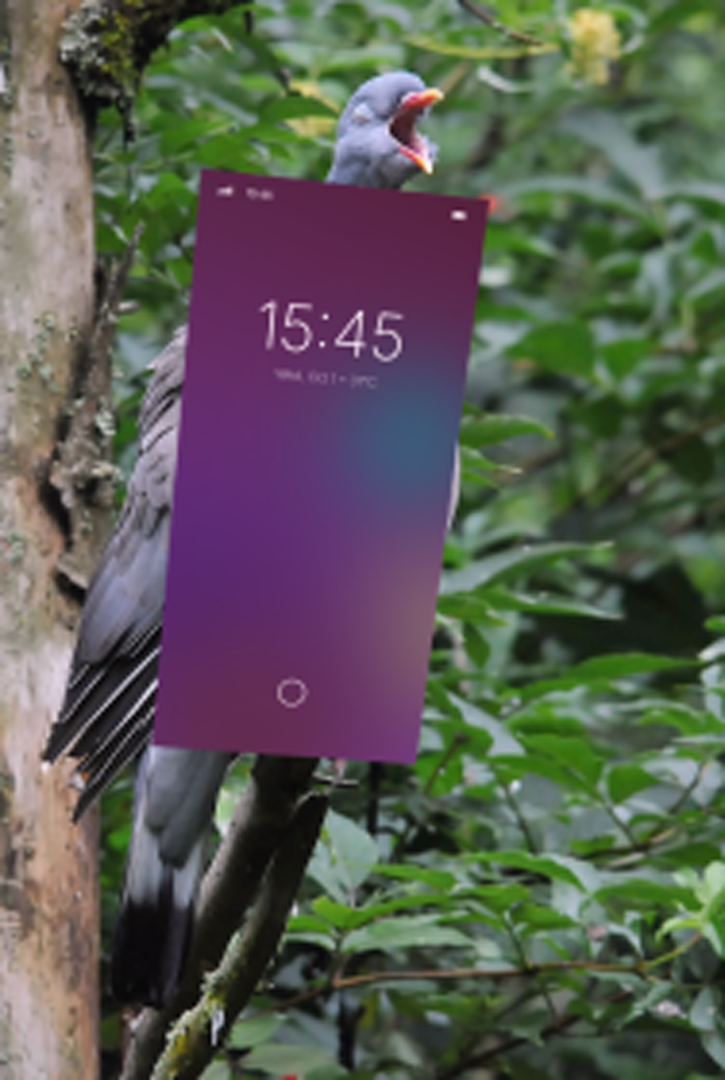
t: 15:45
